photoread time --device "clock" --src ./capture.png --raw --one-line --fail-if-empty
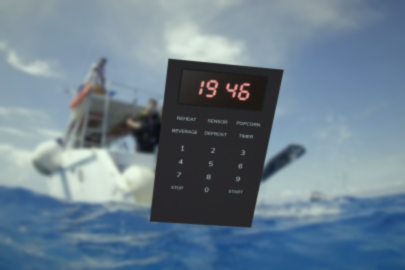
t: 19:46
